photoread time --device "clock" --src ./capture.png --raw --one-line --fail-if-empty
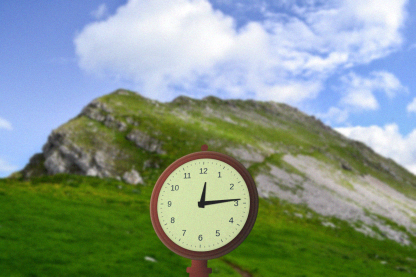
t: 12:14
